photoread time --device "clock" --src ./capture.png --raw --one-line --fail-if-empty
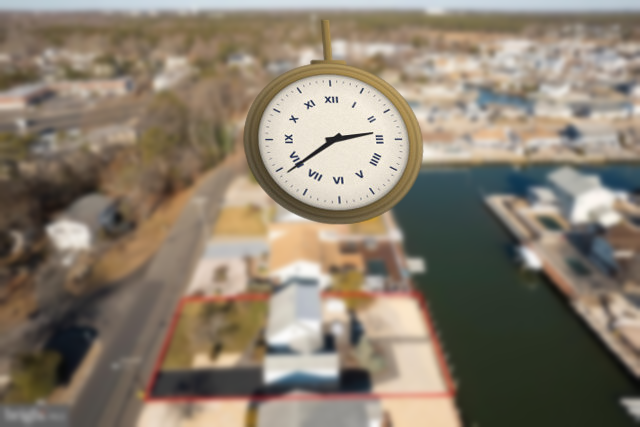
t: 2:39
